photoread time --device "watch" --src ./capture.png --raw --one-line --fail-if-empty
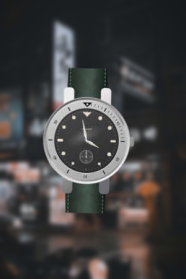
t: 3:58
